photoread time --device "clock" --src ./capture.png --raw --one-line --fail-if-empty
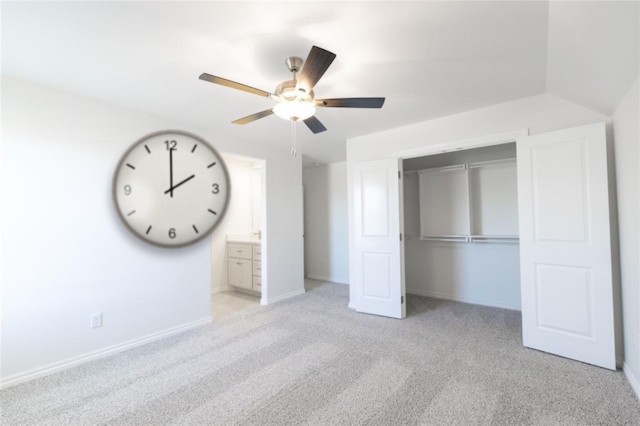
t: 2:00
